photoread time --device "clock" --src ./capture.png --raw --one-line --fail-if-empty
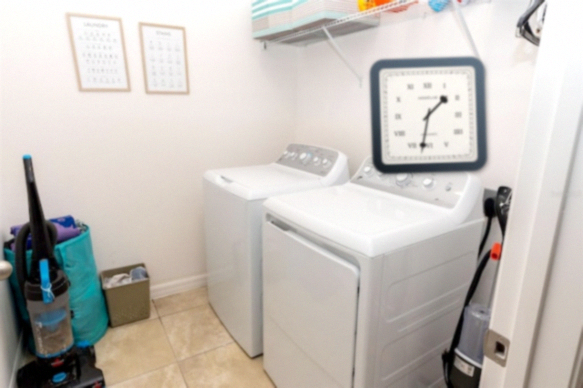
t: 1:32
